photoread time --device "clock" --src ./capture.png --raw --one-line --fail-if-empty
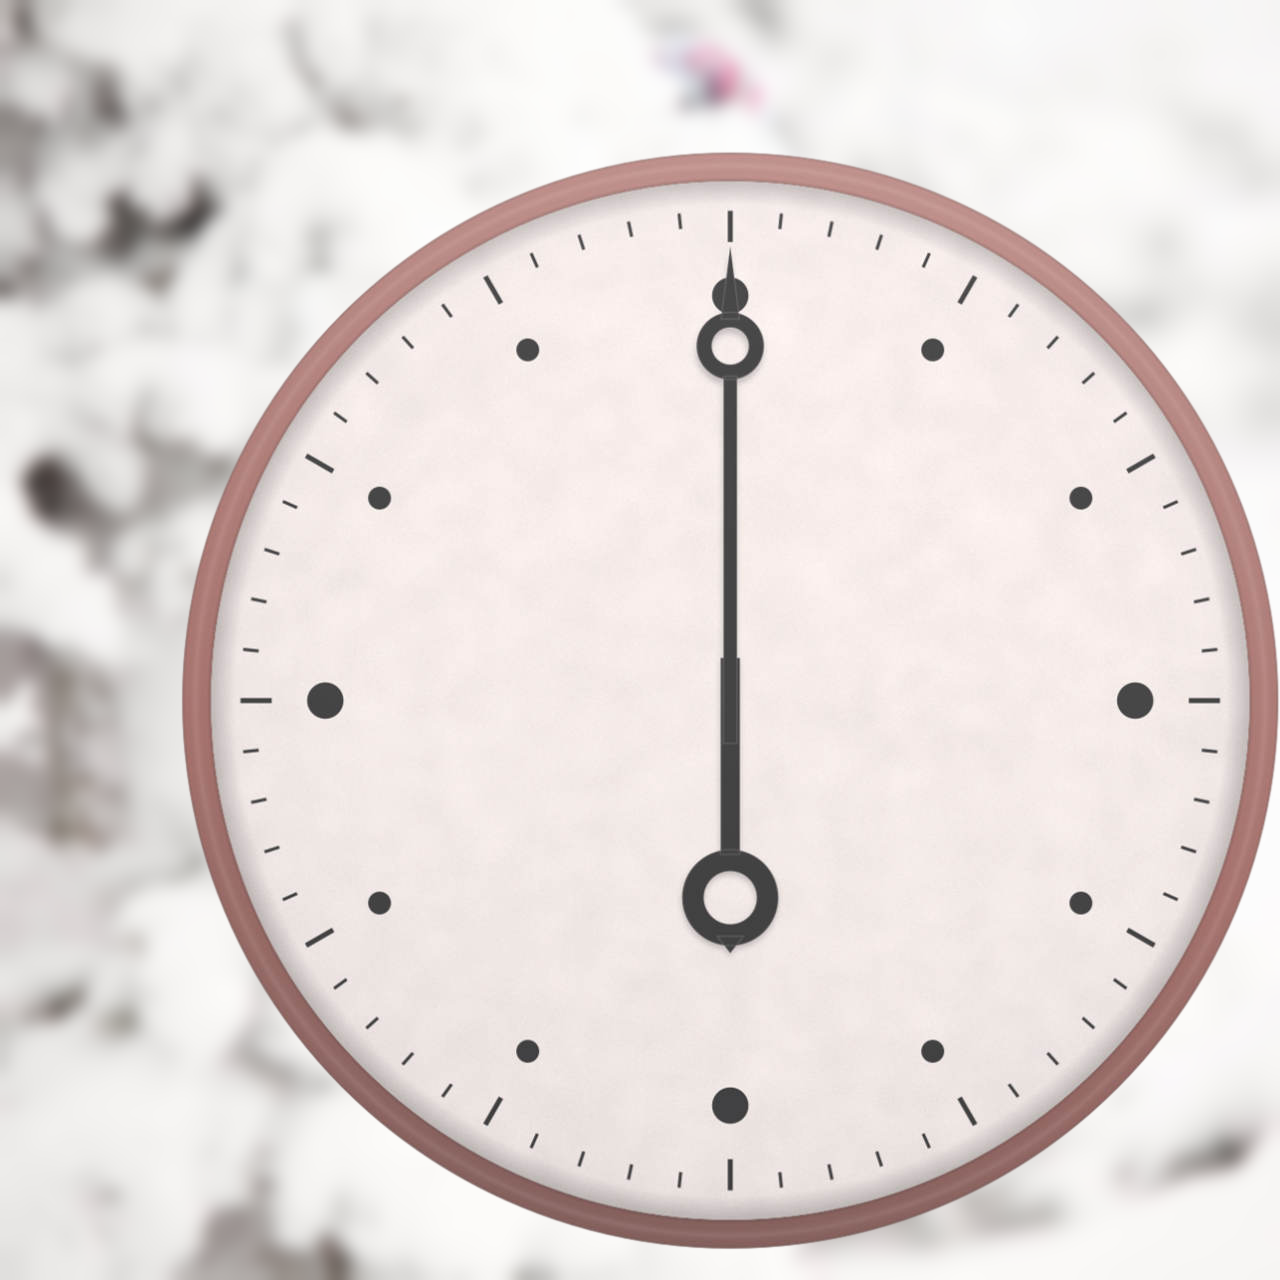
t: 6:00
